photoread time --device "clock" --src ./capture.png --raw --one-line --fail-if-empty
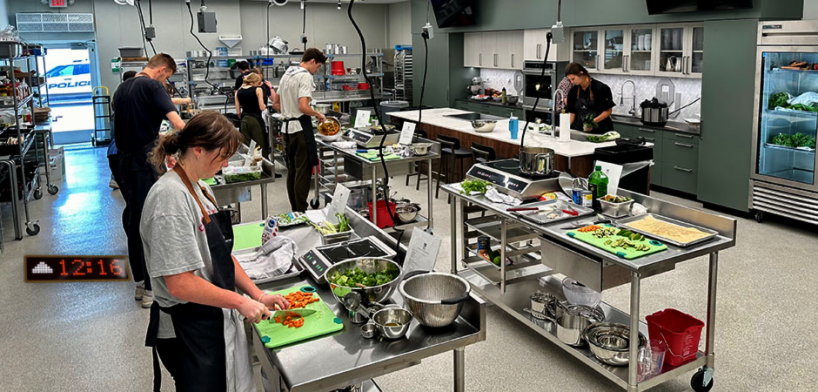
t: 12:16
